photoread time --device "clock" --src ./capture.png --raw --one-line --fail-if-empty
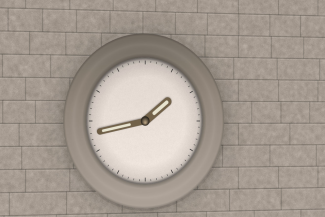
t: 1:43
